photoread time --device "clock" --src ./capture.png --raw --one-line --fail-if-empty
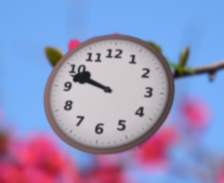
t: 9:48
